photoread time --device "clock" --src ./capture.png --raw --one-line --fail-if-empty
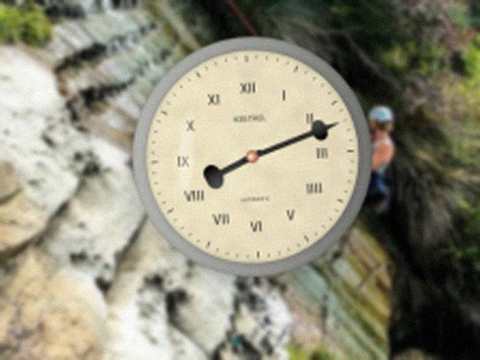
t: 8:12
